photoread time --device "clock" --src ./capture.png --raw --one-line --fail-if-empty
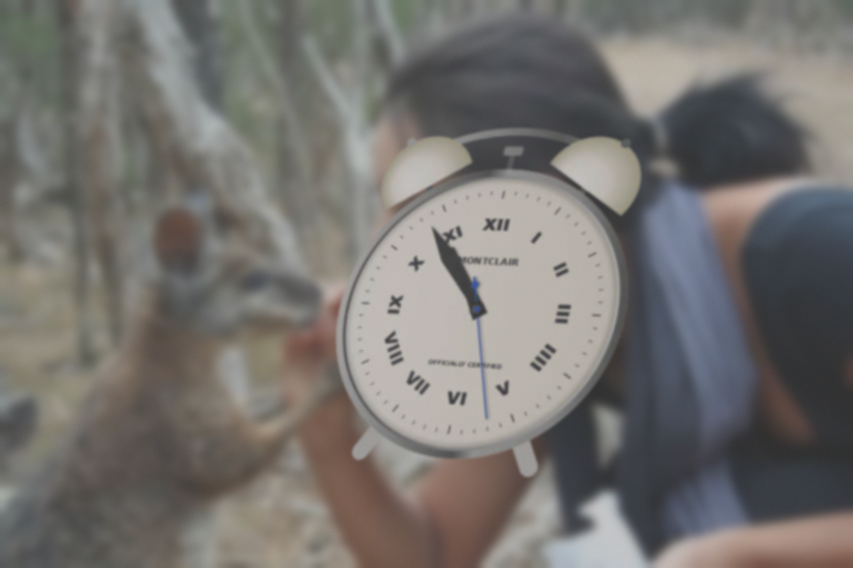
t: 10:53:27
